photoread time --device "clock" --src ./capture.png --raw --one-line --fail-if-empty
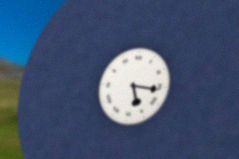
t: 5:16
